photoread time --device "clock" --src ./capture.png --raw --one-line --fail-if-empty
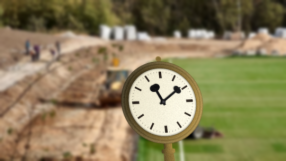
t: 11:09
